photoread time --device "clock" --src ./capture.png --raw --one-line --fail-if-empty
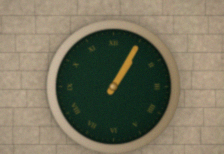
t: 1:05
